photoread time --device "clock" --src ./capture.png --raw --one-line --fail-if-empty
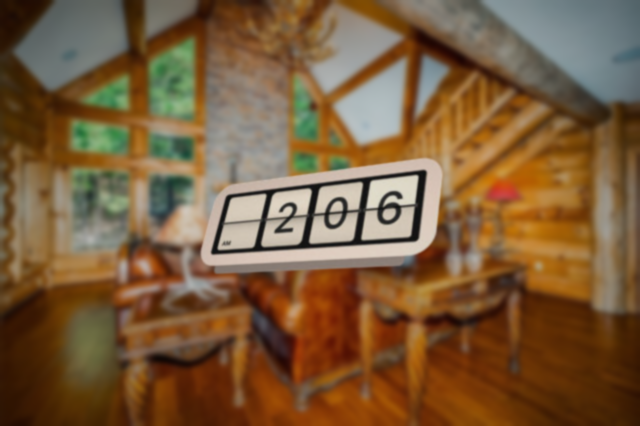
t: 2:06
